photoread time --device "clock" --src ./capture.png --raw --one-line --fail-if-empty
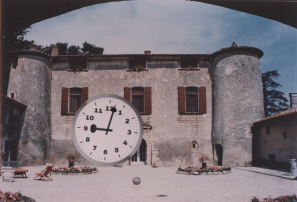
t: 9:02
